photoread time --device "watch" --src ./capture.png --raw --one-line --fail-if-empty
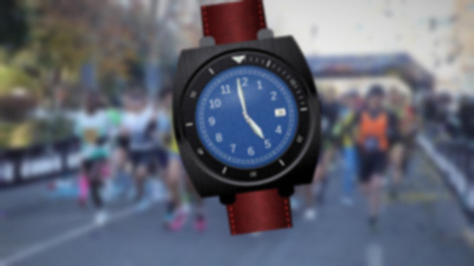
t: 4:59
